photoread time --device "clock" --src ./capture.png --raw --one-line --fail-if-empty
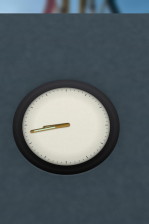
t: 8:43
